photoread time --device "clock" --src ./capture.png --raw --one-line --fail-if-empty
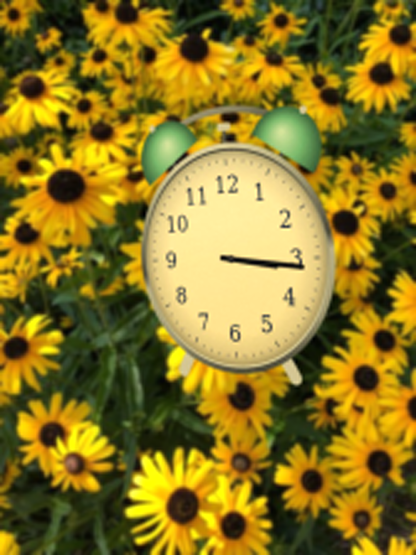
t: 3:16
